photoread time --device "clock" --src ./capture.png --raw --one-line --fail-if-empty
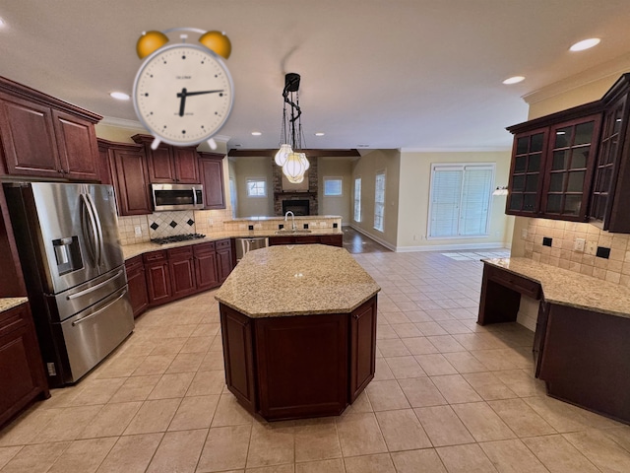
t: 6:14
